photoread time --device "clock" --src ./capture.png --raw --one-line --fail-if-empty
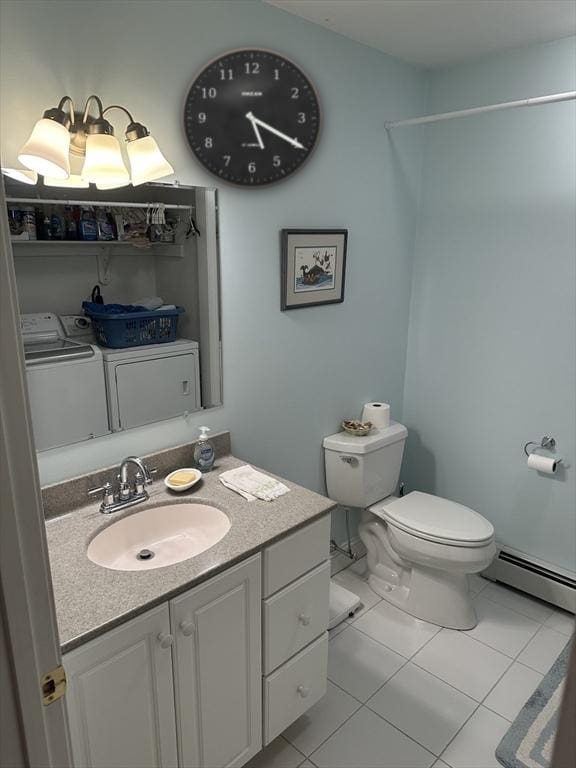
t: 5:20
